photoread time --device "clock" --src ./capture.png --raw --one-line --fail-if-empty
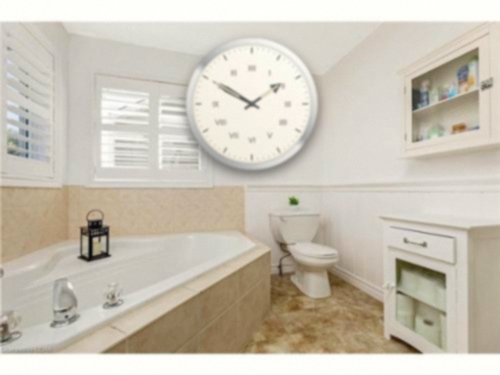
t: 1:50
